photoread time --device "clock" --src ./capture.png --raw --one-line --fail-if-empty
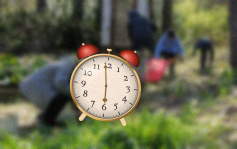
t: 5:59
